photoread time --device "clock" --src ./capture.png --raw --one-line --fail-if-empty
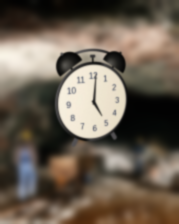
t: 5:01
